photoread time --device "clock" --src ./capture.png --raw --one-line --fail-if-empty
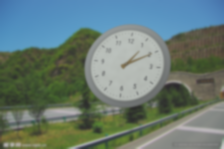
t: 1:10
